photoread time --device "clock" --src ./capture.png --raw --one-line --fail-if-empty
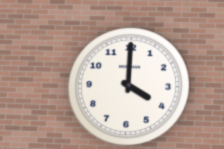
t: 4:00
